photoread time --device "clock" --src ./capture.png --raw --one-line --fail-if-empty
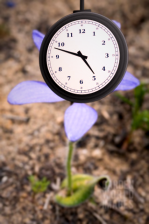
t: 4:48
